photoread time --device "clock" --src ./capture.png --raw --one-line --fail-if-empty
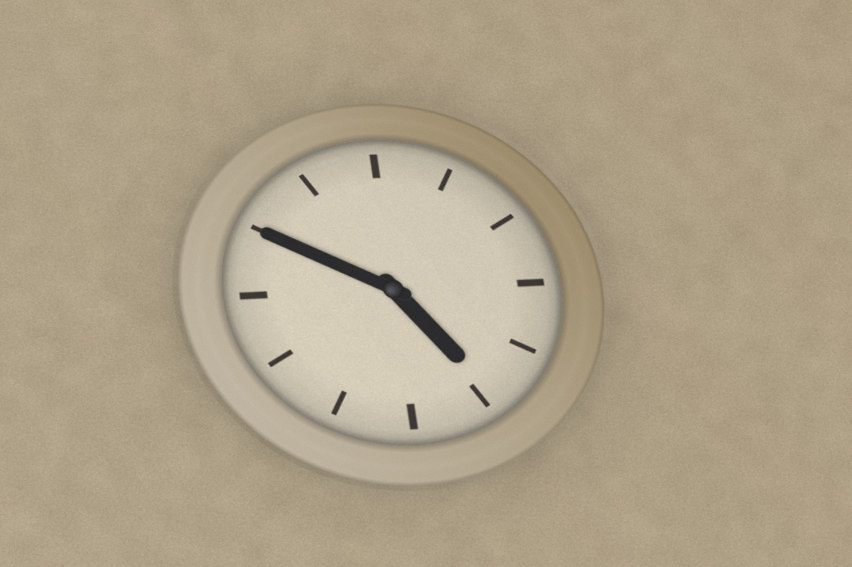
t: 4:50
